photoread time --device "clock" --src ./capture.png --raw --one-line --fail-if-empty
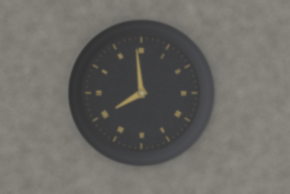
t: 7:59
